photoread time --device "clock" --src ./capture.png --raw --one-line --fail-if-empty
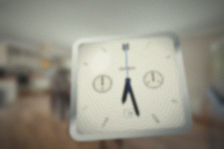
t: 6:28
